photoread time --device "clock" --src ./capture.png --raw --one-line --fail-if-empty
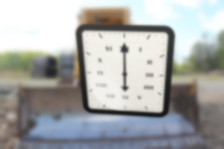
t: 6:00
